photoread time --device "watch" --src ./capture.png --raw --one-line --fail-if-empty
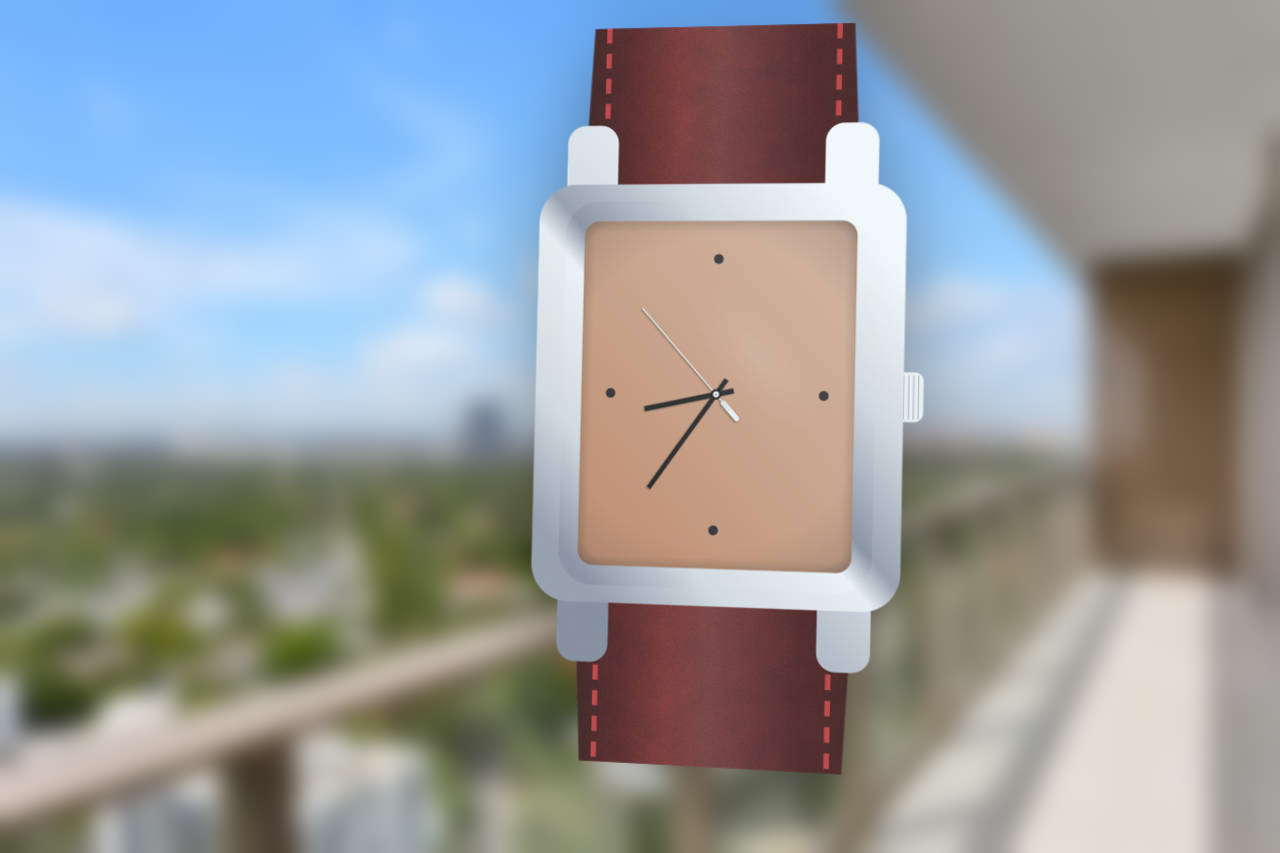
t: 8:35:53
